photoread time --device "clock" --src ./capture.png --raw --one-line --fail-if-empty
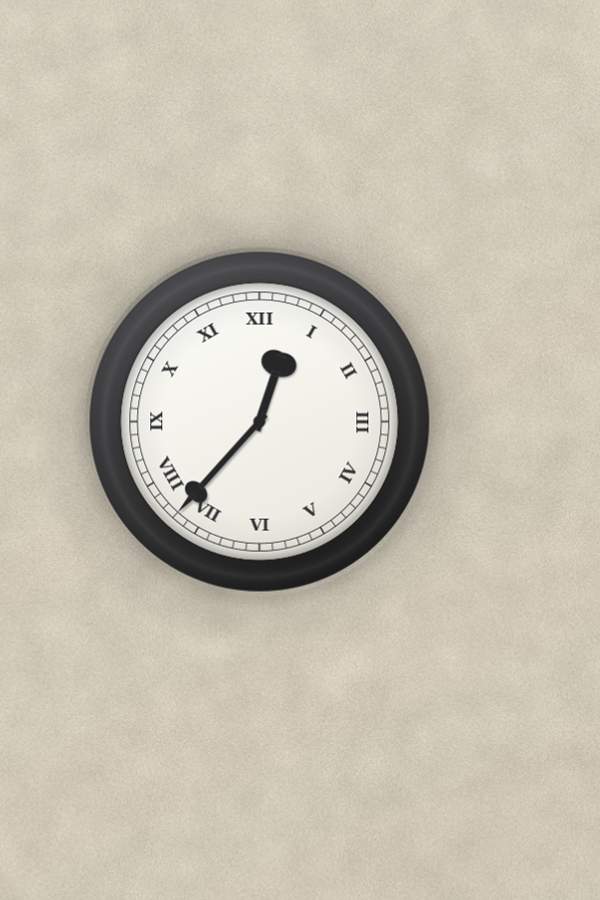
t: 12:37
